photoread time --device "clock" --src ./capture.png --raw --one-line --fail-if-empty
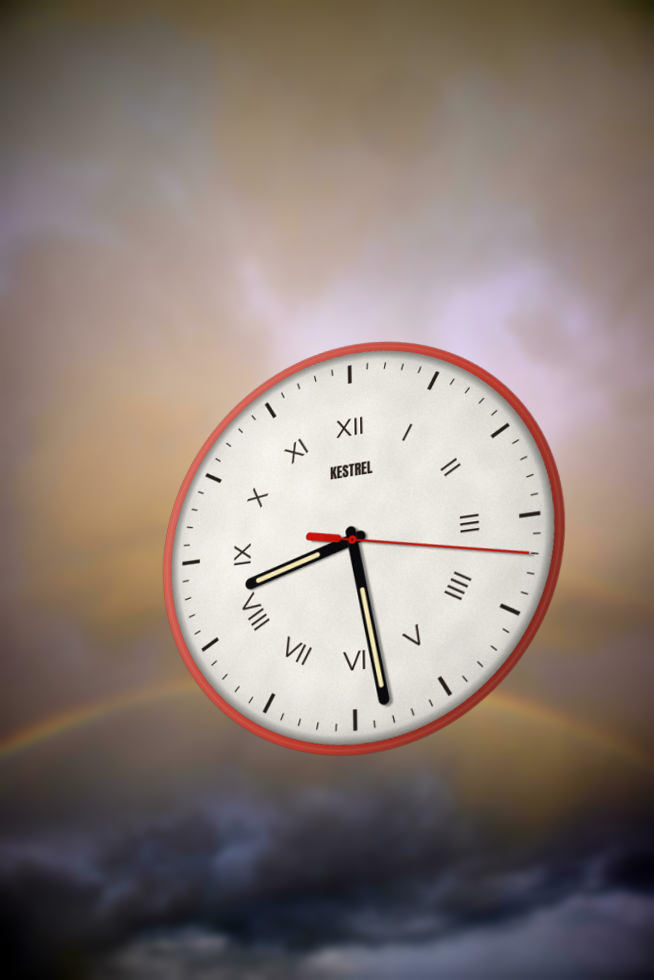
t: 8:28:17
